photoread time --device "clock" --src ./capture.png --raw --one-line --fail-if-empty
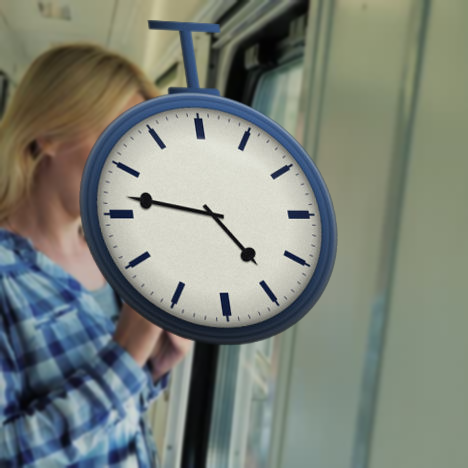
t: 4:47
